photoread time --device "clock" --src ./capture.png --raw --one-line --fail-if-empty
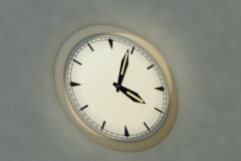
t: 4:04
